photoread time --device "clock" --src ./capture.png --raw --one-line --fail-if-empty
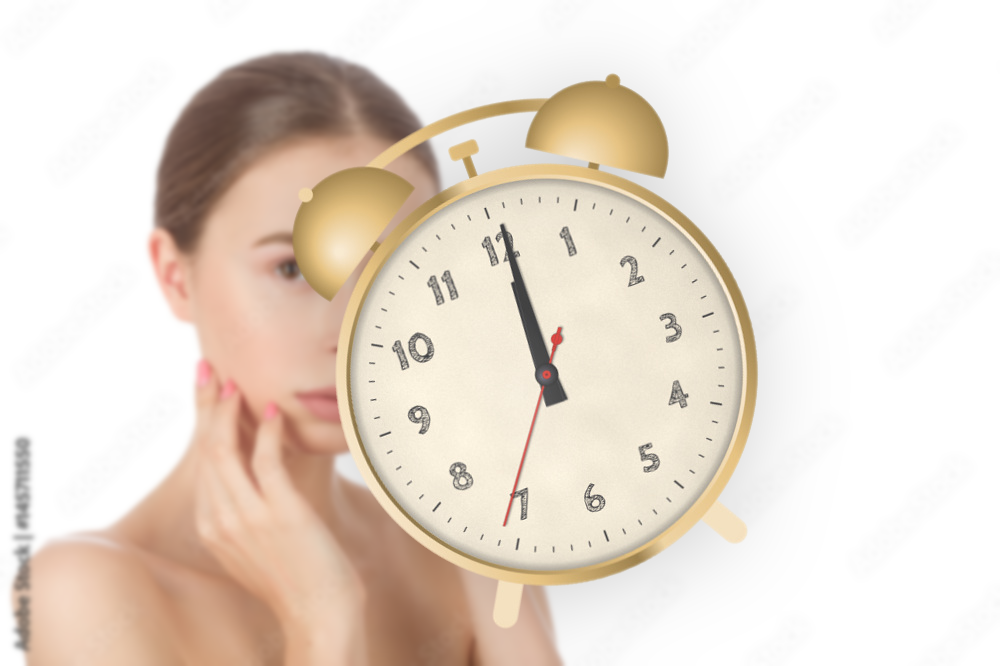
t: 12:00:36
